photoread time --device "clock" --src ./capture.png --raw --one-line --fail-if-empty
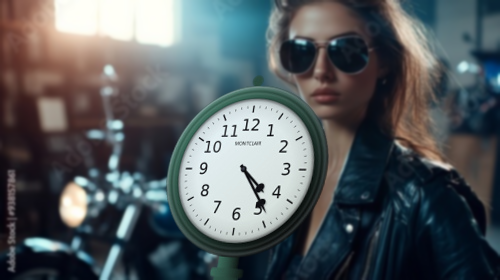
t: 4:24
